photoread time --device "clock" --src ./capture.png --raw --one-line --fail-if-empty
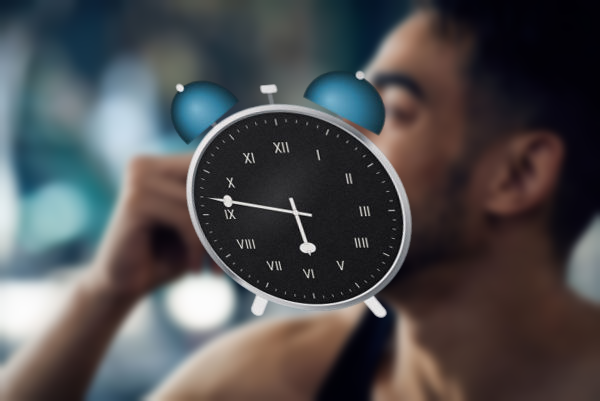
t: 5:47
